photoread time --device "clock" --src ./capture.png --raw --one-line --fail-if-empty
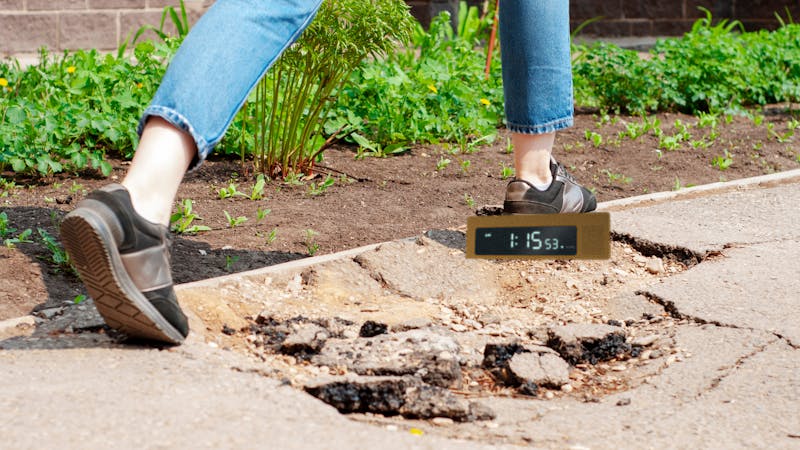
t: 1:15:53
